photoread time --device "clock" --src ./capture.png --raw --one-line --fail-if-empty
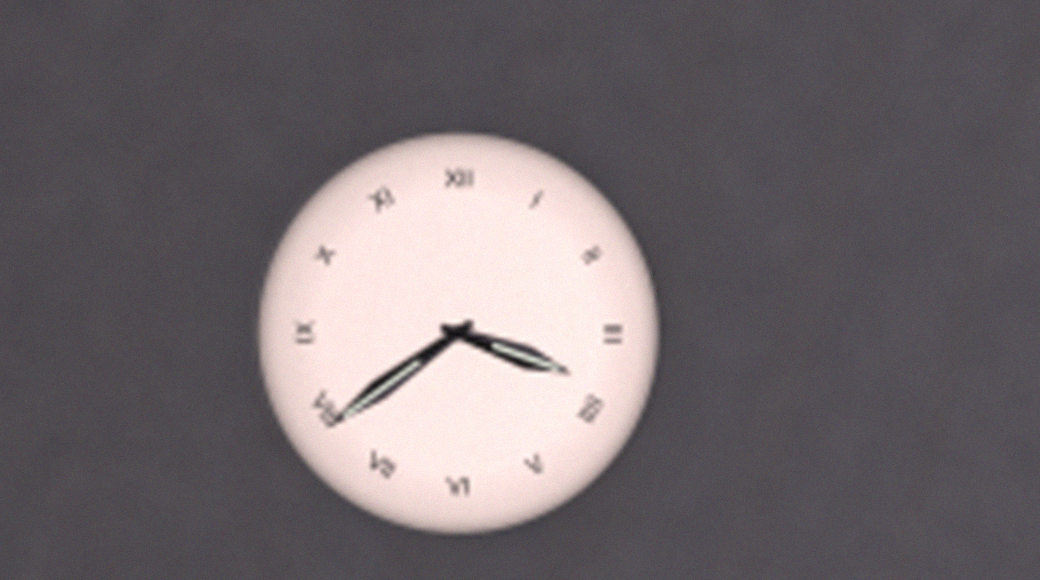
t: 3:39
